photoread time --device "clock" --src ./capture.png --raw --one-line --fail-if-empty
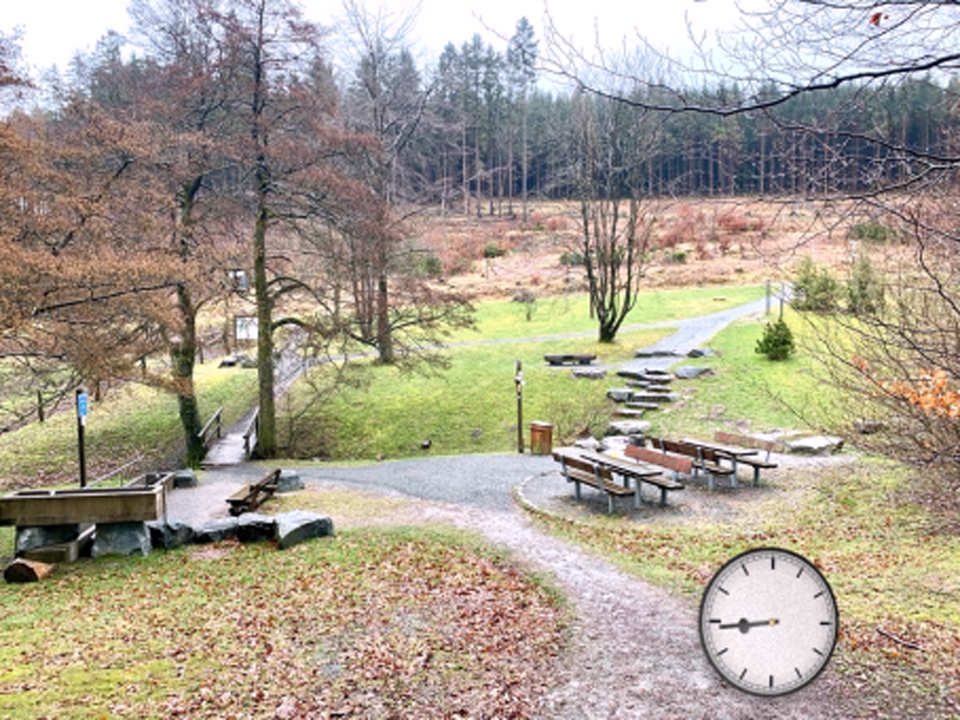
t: 8:44
